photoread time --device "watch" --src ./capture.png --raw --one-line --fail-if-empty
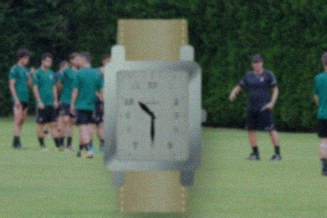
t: 10:30
